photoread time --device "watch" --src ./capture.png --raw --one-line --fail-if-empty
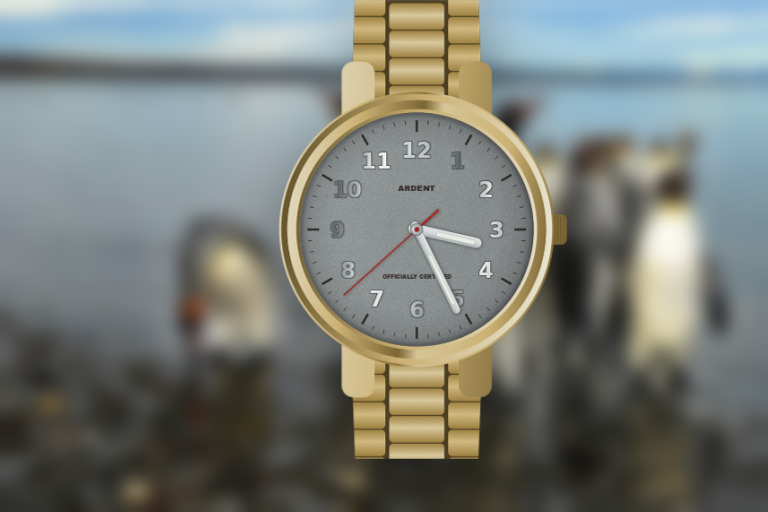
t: 3:25:38
